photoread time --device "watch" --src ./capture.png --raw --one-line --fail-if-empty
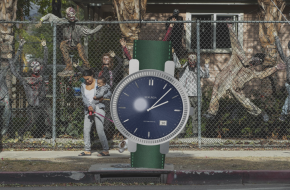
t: 2:07
